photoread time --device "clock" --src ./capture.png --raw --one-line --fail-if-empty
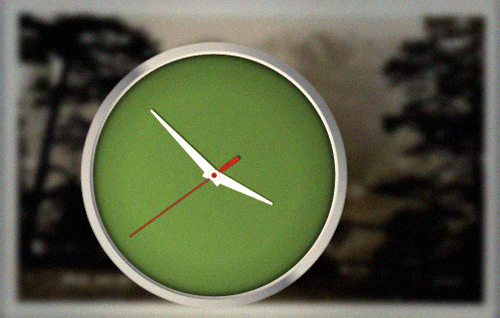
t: 3:52:39
